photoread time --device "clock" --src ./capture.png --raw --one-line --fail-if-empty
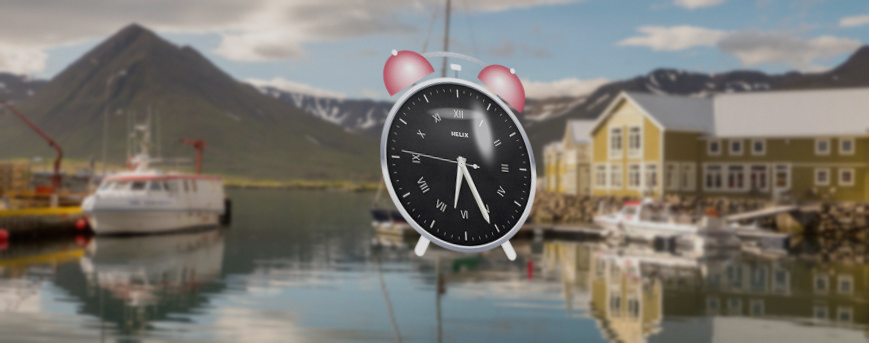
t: 6:25:46
